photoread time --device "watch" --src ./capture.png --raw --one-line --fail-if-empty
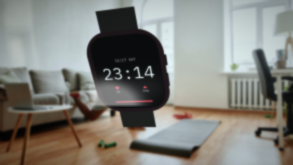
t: 23:14
